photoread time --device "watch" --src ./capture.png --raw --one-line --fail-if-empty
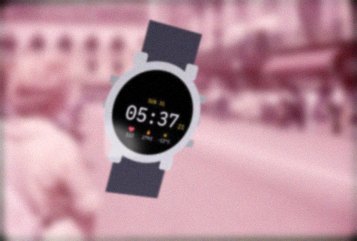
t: 5:37
